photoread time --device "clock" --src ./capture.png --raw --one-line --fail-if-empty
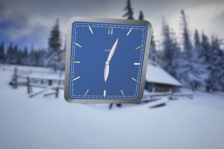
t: 6:03
